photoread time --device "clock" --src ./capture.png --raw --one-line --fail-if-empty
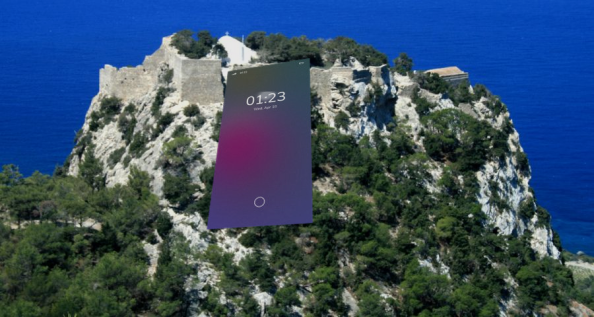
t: 1:23
